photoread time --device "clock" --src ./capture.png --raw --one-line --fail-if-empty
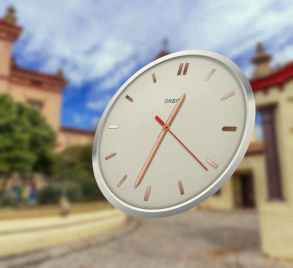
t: 12:32:21
